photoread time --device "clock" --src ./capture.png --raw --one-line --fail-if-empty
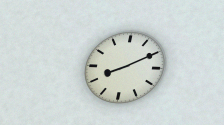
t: 8:10
